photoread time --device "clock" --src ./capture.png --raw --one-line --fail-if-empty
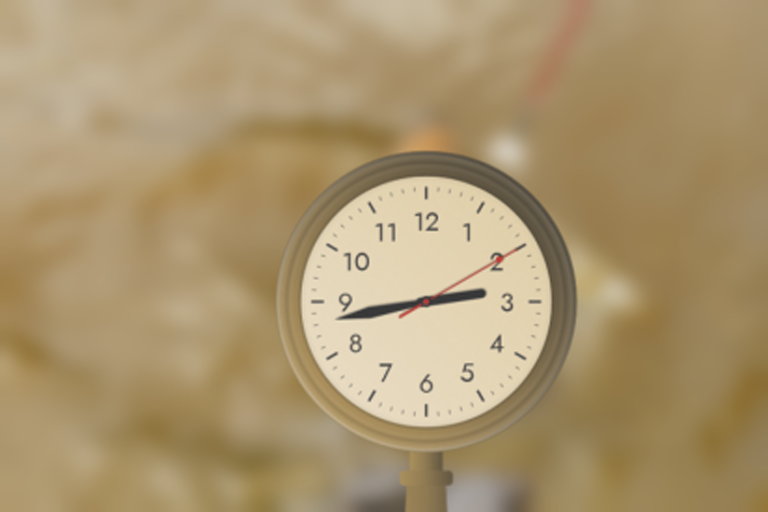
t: 2:43:10
